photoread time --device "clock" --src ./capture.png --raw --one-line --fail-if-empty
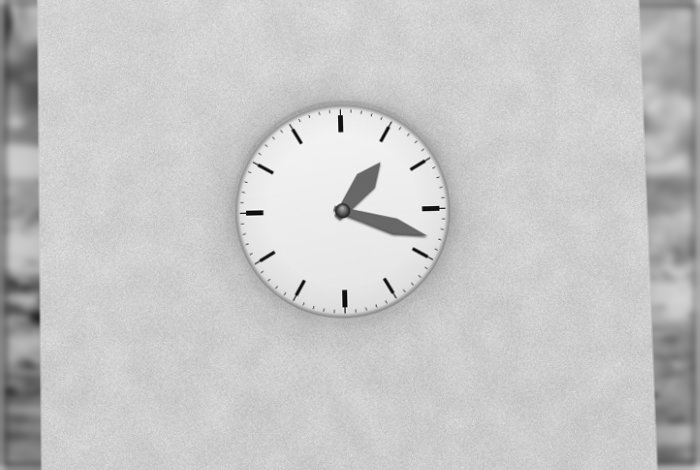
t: 1:18
